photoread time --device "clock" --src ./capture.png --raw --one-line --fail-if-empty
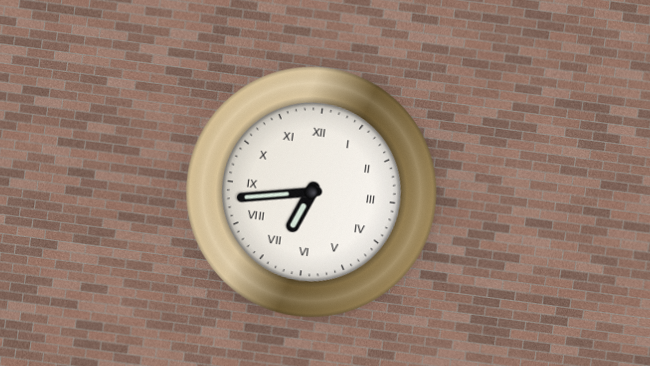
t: 6:43
